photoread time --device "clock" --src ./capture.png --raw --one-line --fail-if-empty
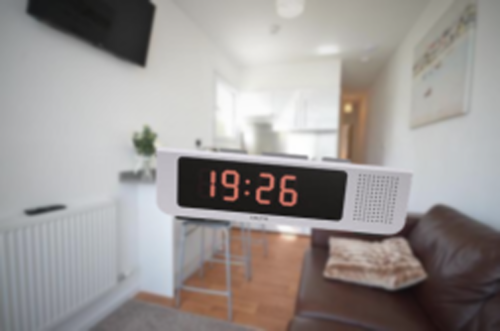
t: 19:26
